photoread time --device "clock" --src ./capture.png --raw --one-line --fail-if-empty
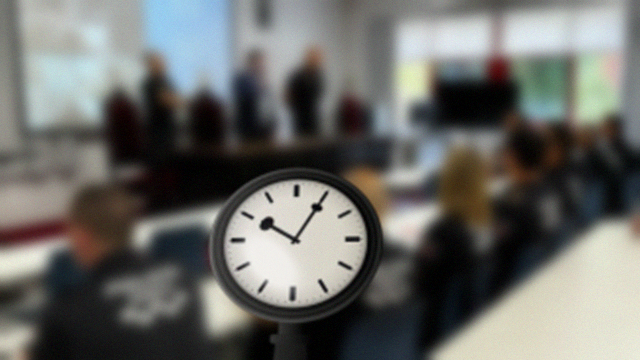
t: 10:05
